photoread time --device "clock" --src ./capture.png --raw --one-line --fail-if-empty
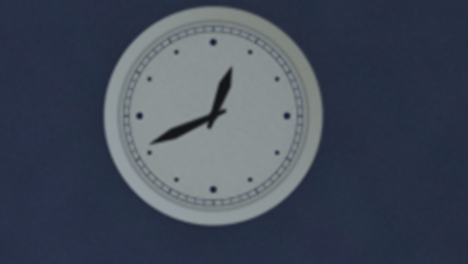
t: 12:41
